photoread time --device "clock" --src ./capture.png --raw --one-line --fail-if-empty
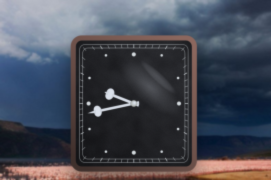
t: 9:43
